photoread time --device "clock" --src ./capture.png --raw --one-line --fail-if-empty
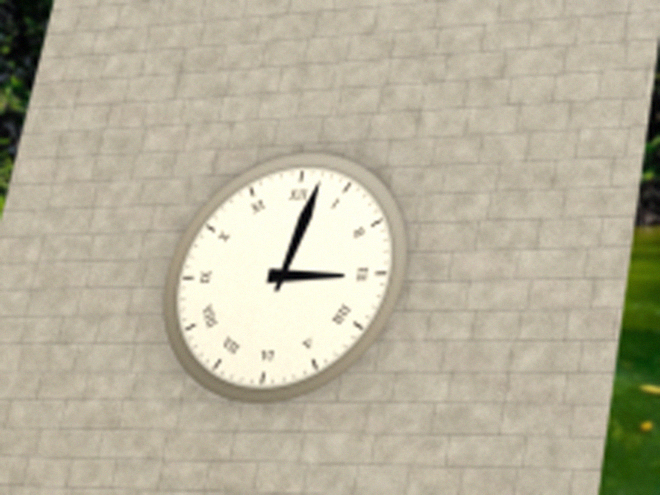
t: 3:02
